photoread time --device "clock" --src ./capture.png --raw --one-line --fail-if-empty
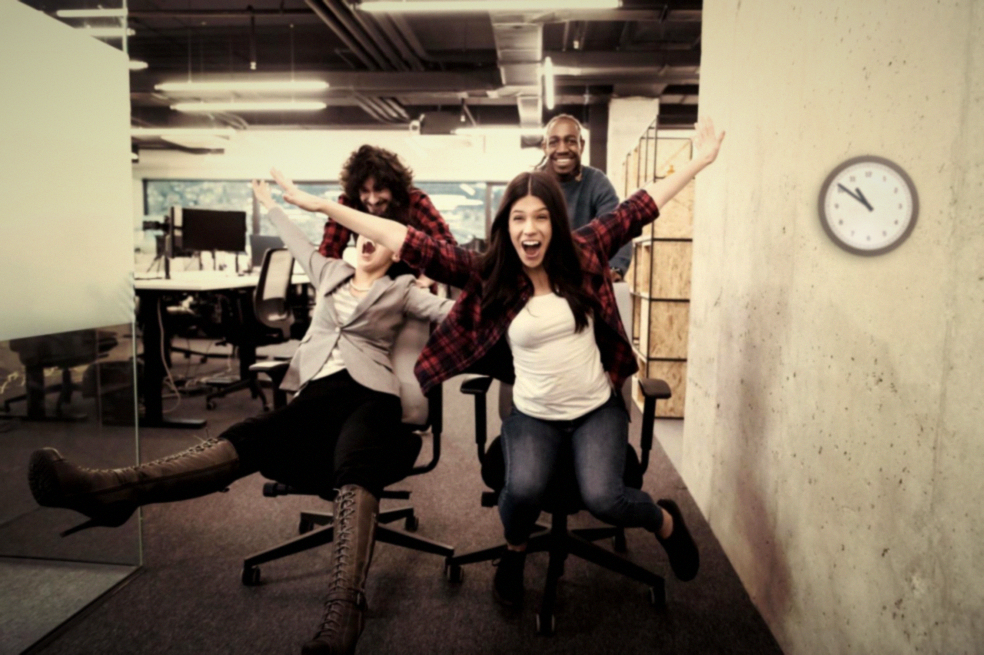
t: 10:51
